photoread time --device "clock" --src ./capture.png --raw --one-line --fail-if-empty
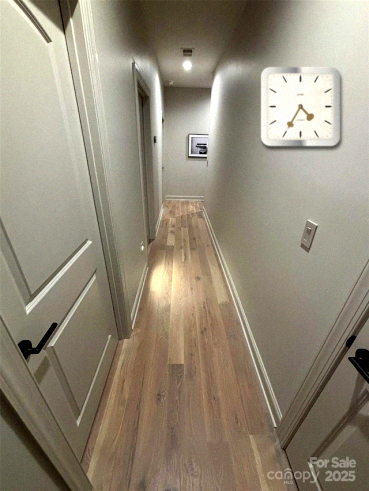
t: 4:35
